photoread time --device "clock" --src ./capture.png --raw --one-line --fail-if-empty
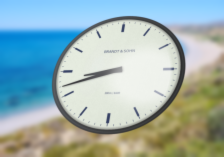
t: 8:42
